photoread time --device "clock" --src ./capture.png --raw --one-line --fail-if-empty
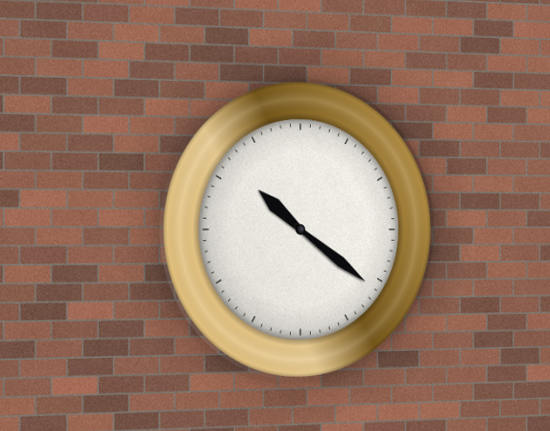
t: 10:21
